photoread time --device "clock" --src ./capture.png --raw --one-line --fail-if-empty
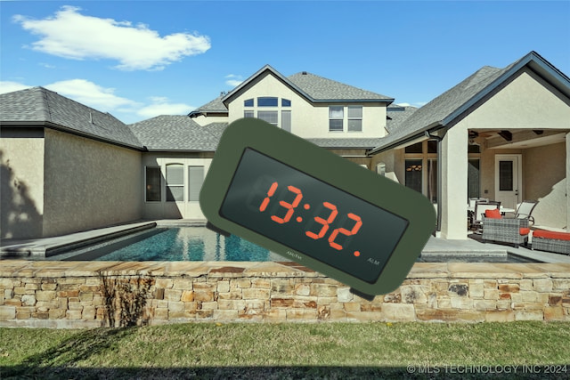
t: 13:32
